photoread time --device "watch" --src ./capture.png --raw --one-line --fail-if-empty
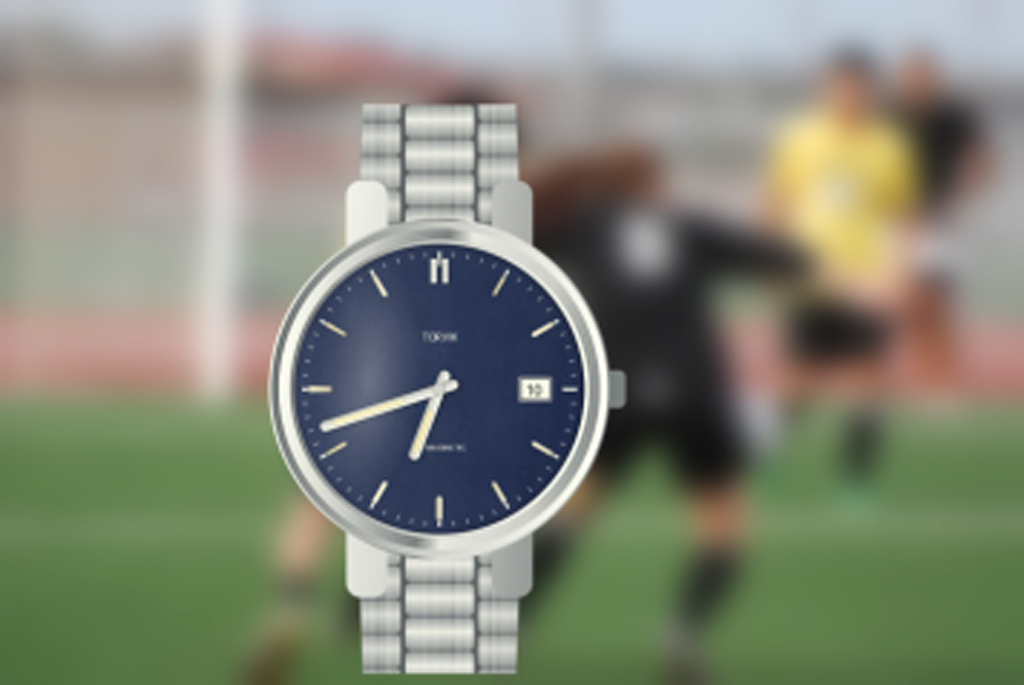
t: 6:42
